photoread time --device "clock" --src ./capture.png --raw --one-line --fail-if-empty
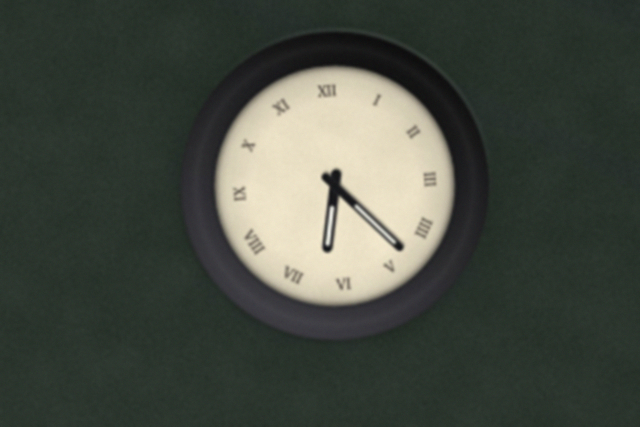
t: 6:23
